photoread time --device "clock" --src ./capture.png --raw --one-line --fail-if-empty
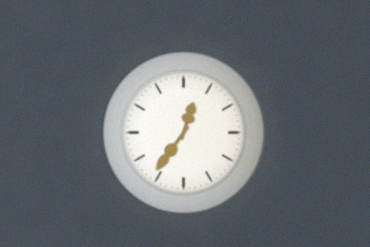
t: 12:36
